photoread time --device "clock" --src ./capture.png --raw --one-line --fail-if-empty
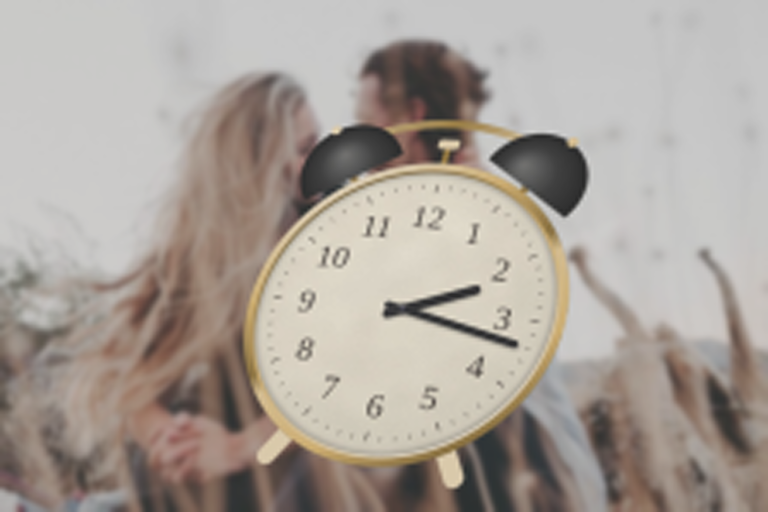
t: 2:17
